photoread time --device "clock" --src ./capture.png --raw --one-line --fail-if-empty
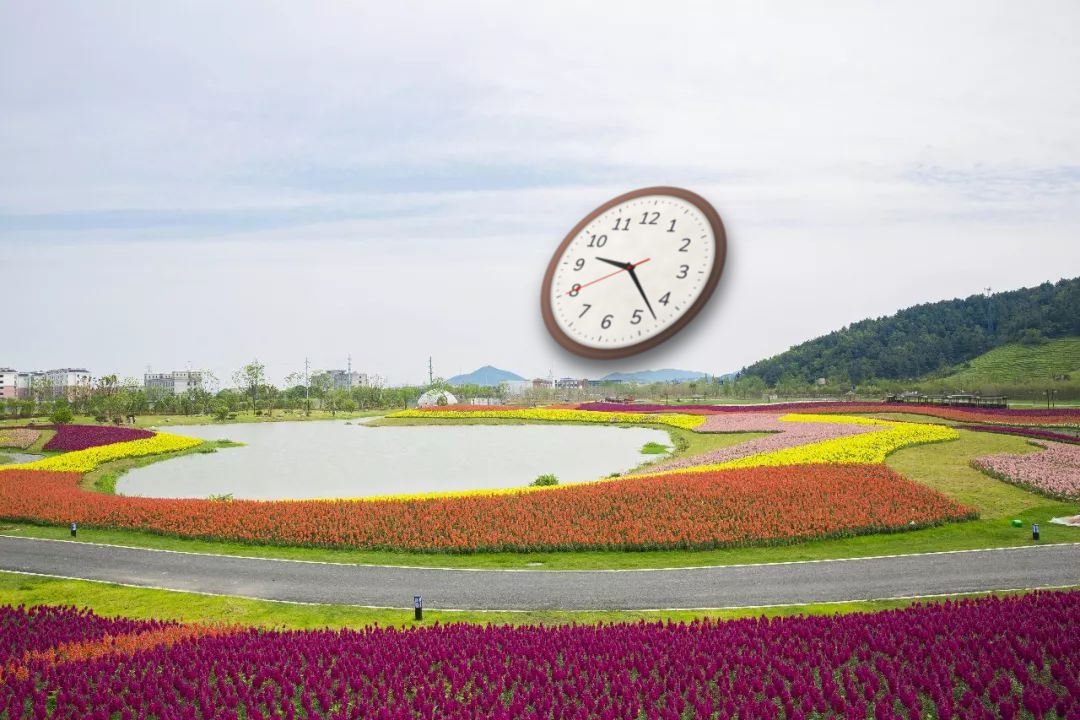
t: 9:22:40
